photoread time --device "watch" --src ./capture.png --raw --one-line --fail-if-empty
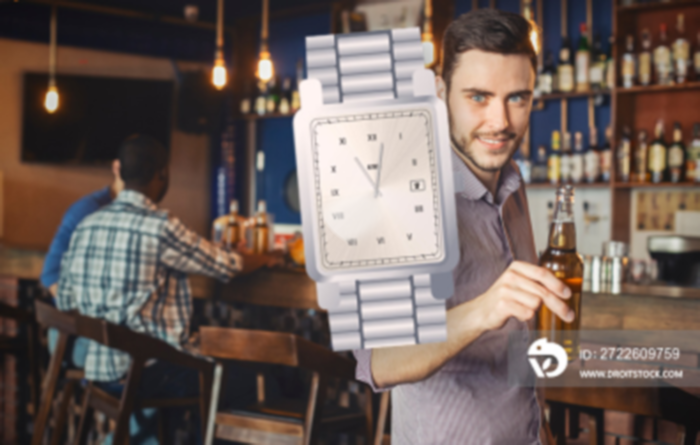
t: 11:02
